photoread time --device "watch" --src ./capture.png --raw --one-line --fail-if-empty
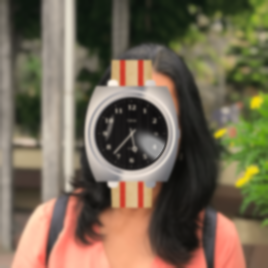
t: 5:37
